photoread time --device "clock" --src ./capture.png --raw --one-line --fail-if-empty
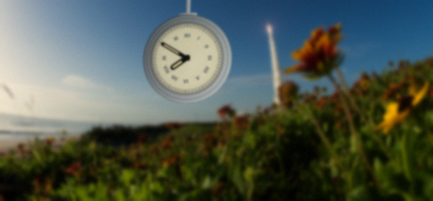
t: 7:50
